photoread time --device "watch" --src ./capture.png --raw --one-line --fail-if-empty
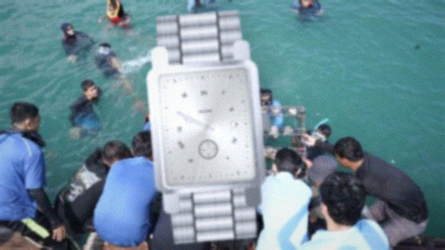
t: 9:50
